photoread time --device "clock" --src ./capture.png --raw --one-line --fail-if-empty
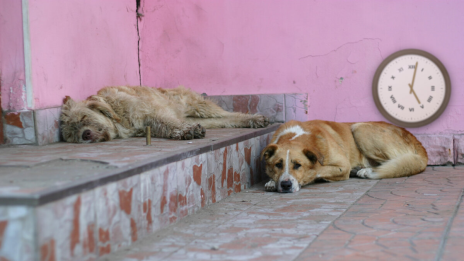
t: 5:02
